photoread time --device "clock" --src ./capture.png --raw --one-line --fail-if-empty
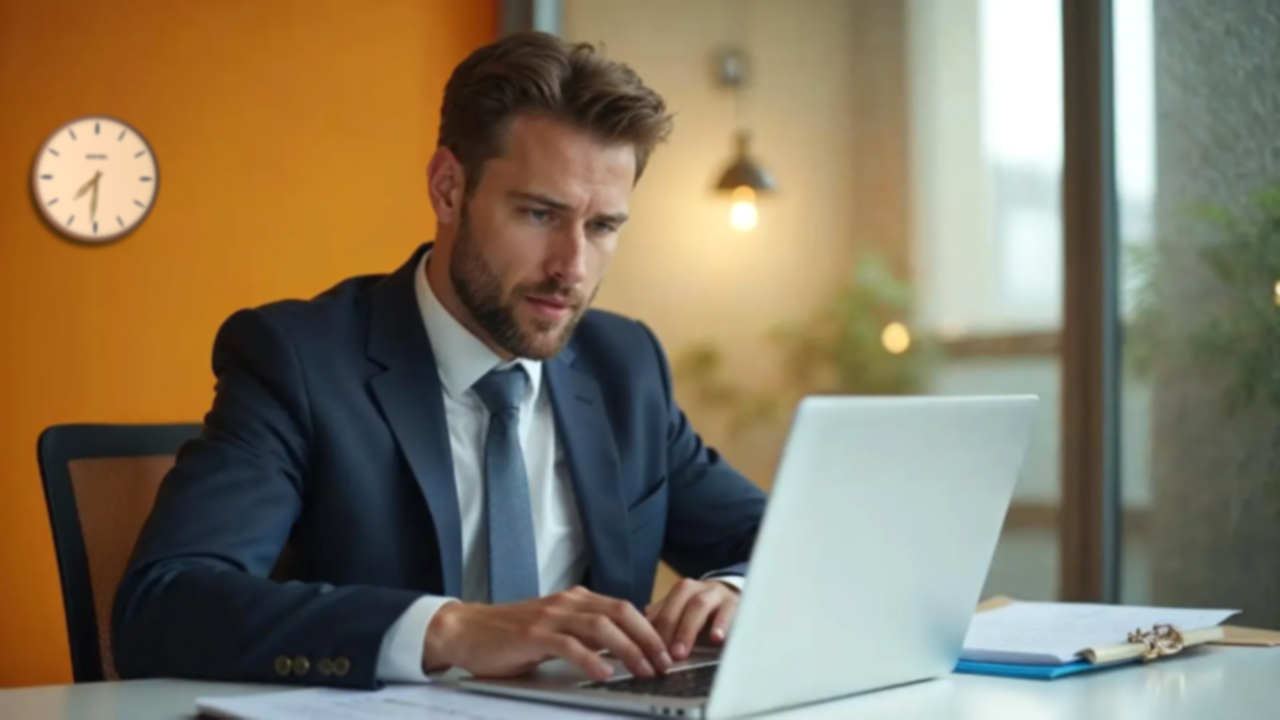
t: 7:31
